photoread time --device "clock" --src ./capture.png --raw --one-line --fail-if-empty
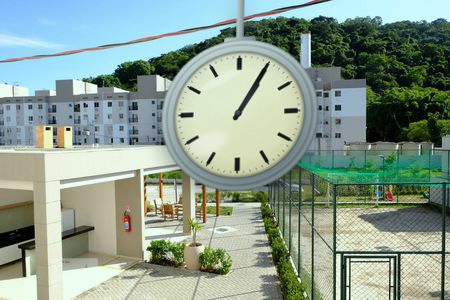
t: 1:05
